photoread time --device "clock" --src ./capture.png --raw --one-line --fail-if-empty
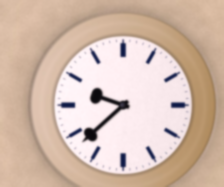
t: 9:38
